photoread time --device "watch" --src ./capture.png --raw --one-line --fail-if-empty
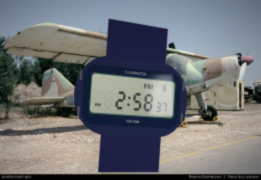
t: 2:58:37
